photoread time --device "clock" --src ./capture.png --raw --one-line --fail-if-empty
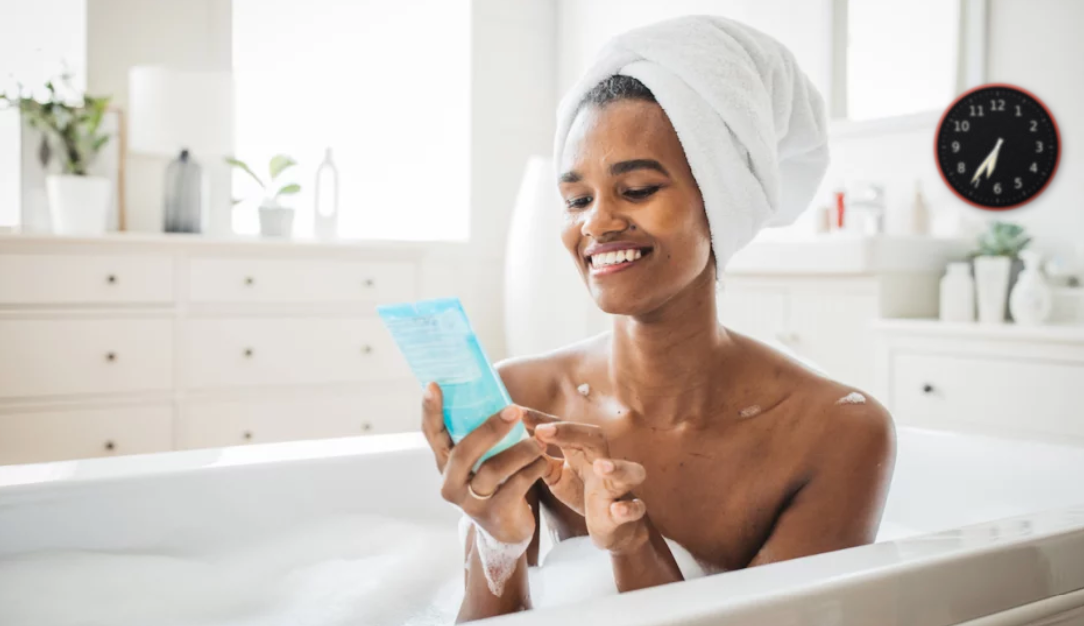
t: 6:36
